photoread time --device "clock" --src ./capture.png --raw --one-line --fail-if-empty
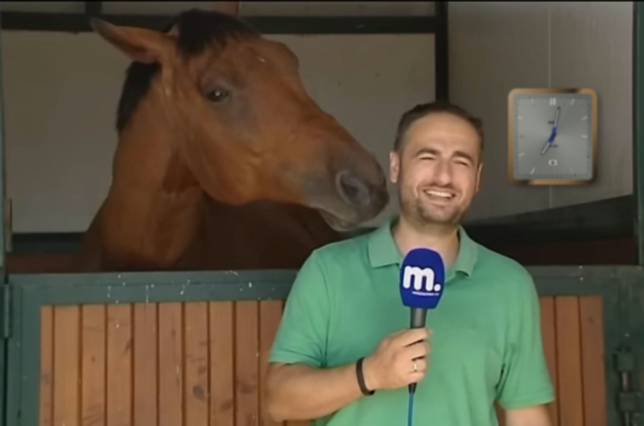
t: 7:02
